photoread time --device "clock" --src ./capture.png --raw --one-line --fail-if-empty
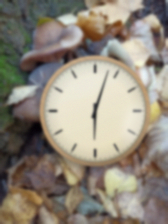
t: 6:03
